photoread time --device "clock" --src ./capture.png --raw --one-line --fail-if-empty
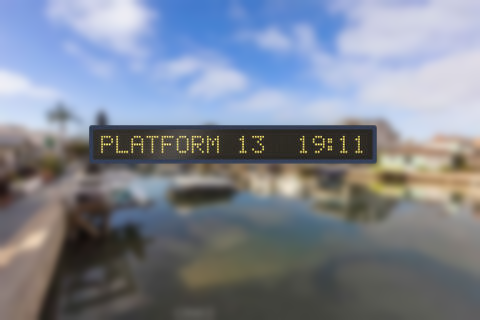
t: 19:11
